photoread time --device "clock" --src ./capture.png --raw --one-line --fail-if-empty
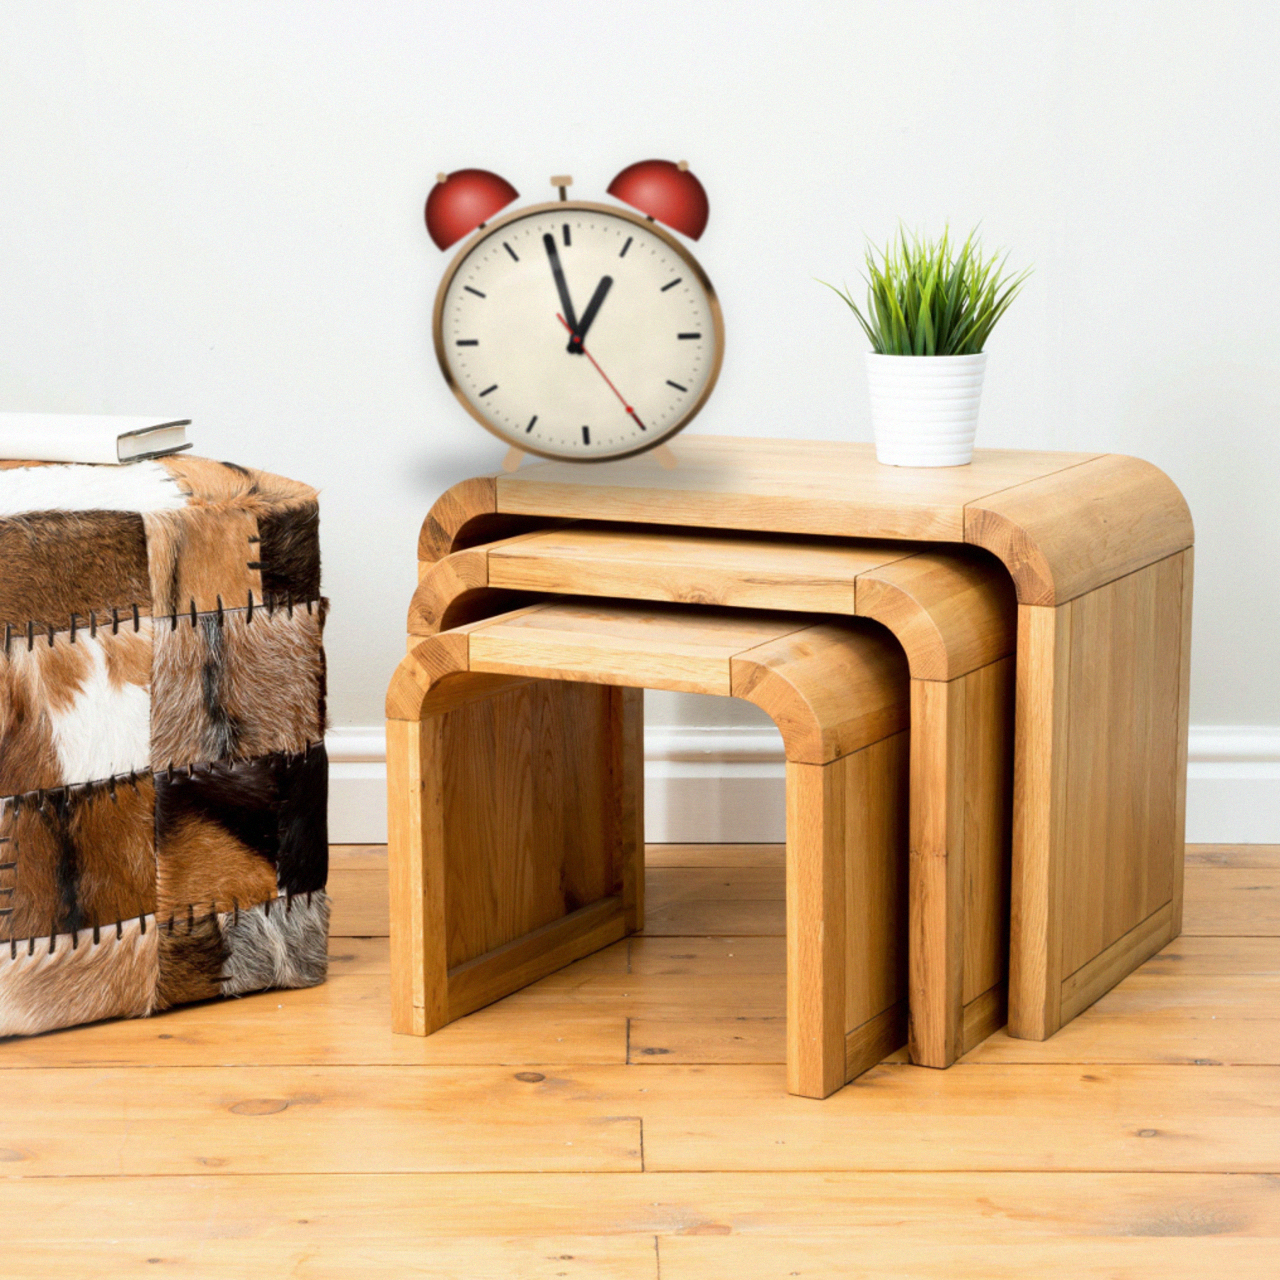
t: 12:58:25
